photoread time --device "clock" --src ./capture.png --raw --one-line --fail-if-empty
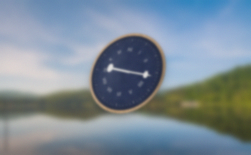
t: 9:16
